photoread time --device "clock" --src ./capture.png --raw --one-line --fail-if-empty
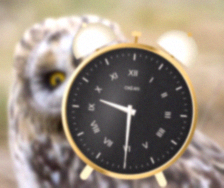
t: 9:30
